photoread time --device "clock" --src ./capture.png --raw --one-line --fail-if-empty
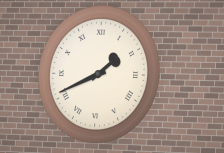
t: 1:41
